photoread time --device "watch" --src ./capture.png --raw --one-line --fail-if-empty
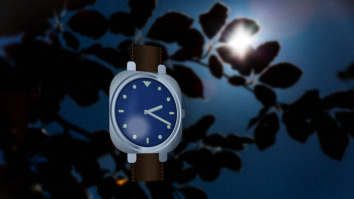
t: 2:19
